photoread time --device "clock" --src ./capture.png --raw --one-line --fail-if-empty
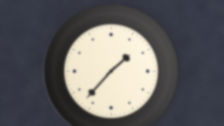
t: 1:37
